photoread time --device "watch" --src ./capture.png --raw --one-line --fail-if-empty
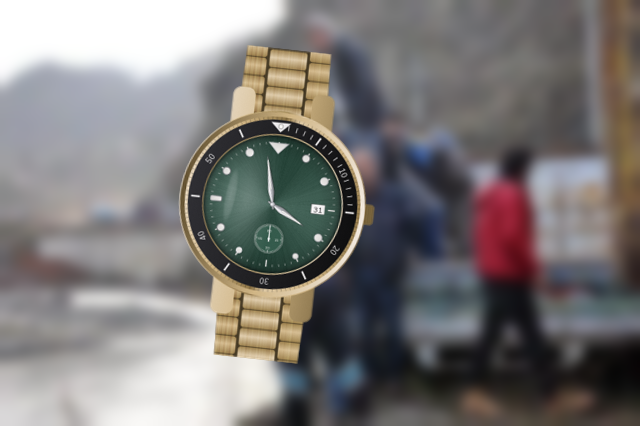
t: 3:58
